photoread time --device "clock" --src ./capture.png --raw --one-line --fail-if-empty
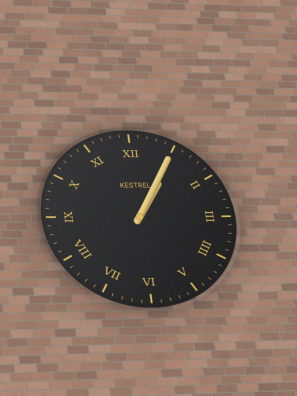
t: 1:05
